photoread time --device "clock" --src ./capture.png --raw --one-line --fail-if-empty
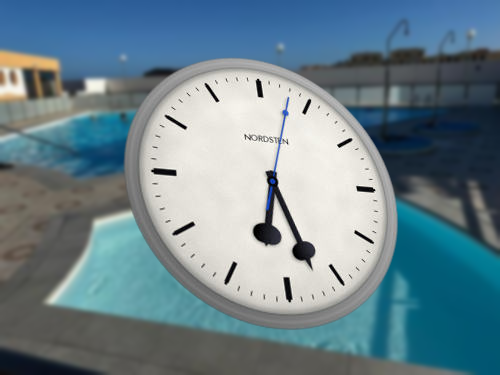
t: 6:27:03
